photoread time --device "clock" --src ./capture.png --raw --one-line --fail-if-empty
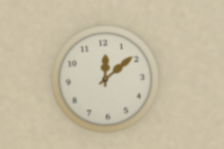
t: 12:09
